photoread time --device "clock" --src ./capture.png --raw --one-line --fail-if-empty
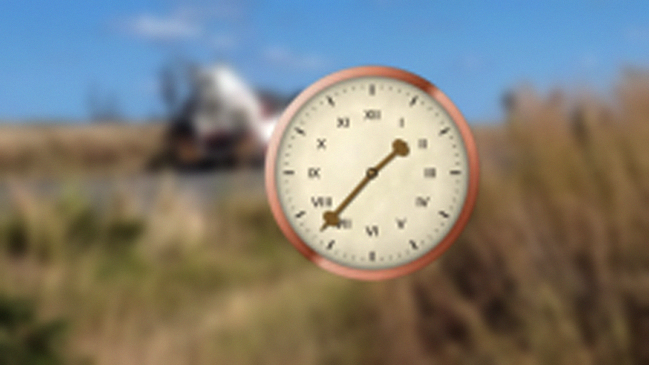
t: 1:37
